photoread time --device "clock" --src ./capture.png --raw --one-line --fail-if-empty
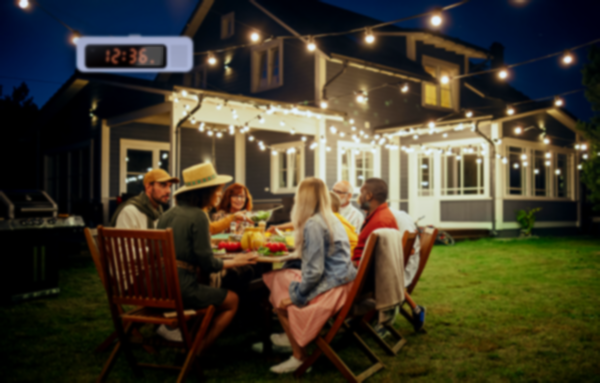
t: 12:36
